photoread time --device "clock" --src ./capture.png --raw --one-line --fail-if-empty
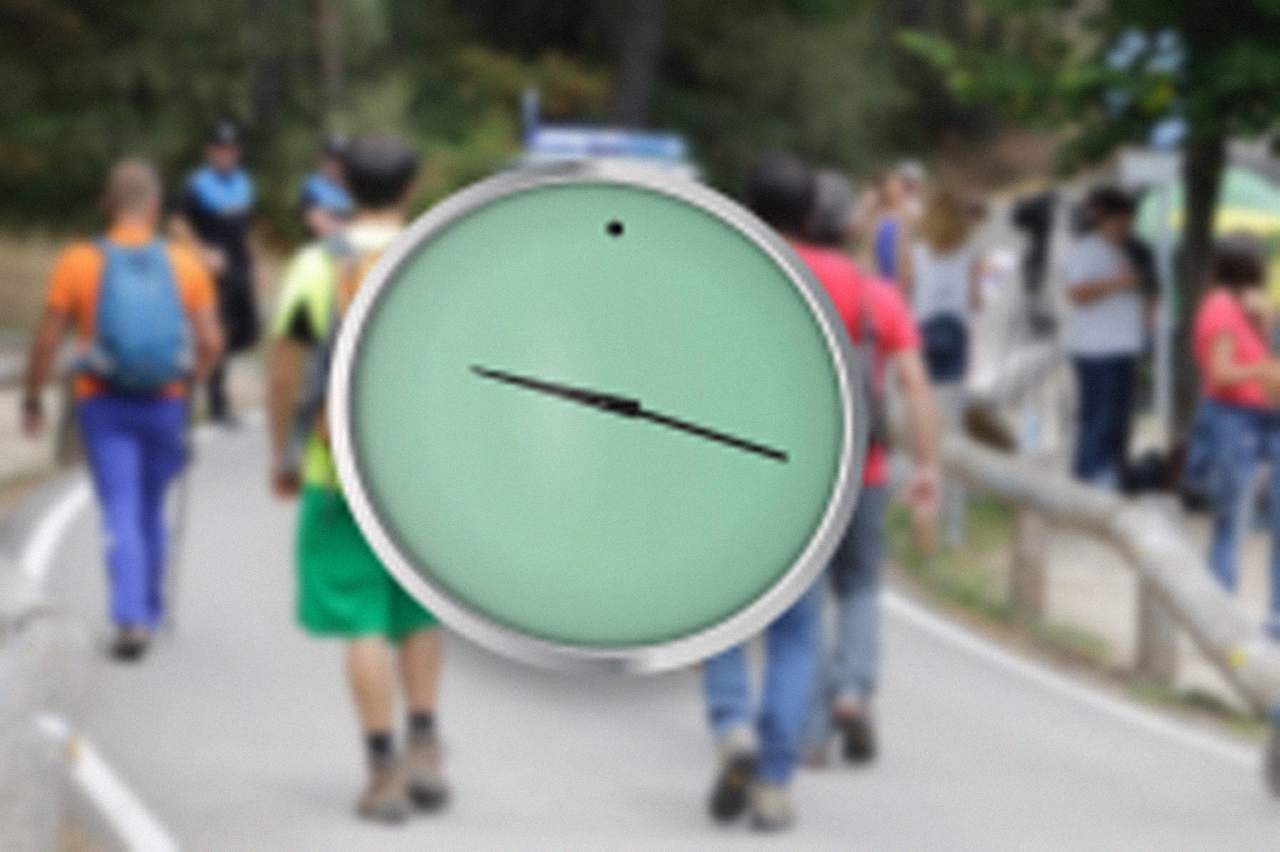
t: 9:17
